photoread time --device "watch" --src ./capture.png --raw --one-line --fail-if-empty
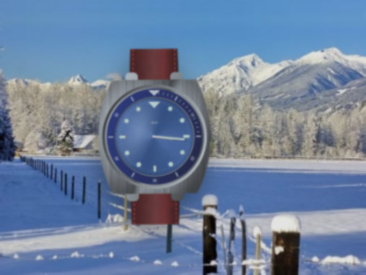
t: 3:16
